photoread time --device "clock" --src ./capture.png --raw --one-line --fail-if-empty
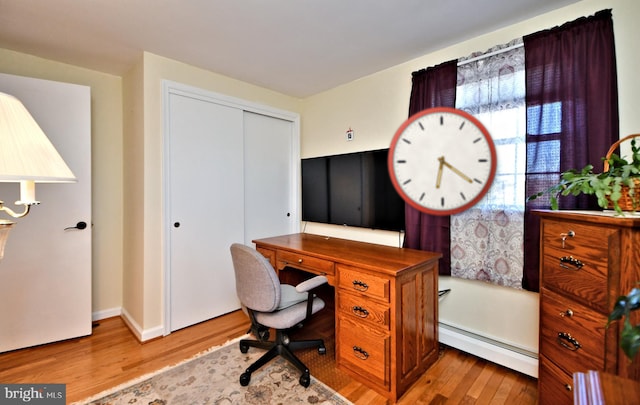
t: 6:21
